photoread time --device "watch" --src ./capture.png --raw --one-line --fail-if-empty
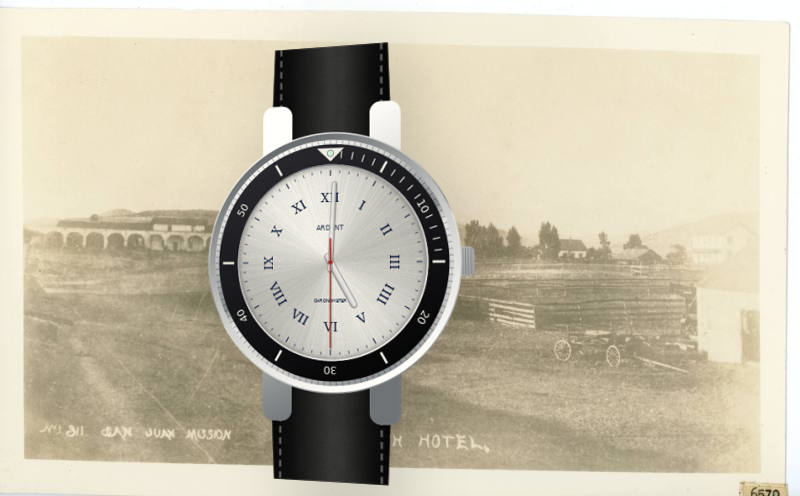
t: 5:00:30
